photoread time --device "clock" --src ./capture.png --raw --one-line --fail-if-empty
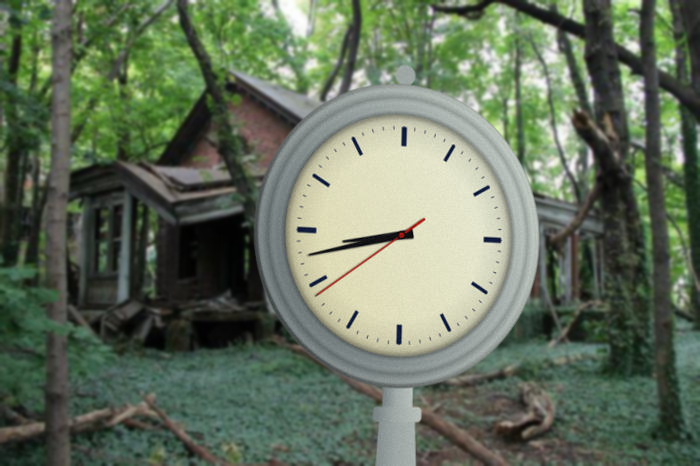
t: 8:42:39
